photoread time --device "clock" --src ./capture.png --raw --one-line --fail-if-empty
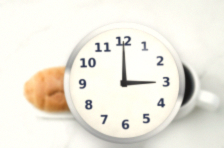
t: 3:00
